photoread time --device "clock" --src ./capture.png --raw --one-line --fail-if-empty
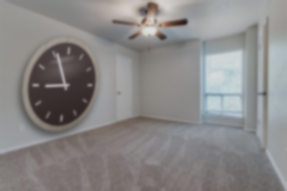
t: 8:56
